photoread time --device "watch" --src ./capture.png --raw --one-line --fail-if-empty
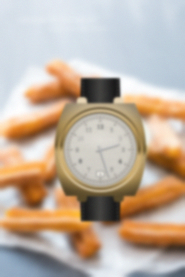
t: 2:27
